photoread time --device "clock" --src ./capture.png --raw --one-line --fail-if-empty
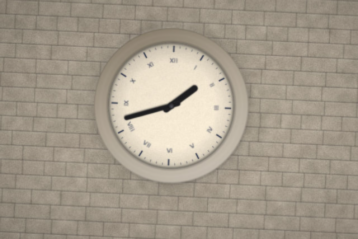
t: 1:42
